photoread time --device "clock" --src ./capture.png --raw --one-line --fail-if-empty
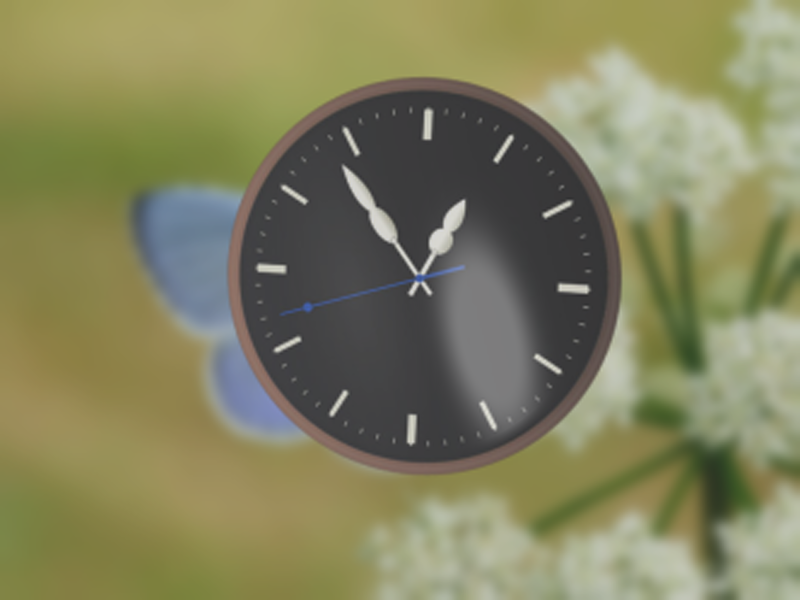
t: 12:53:42
